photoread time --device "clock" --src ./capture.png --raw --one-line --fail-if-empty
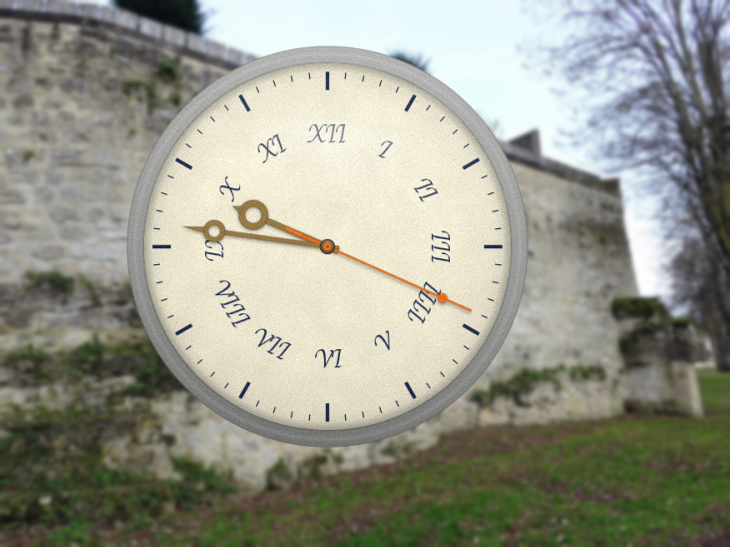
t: 9:46:19
